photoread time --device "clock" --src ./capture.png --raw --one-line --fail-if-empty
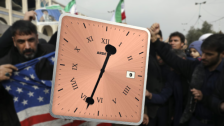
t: 12:33
